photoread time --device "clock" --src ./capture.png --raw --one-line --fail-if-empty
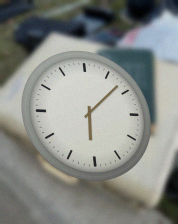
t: 6:08
